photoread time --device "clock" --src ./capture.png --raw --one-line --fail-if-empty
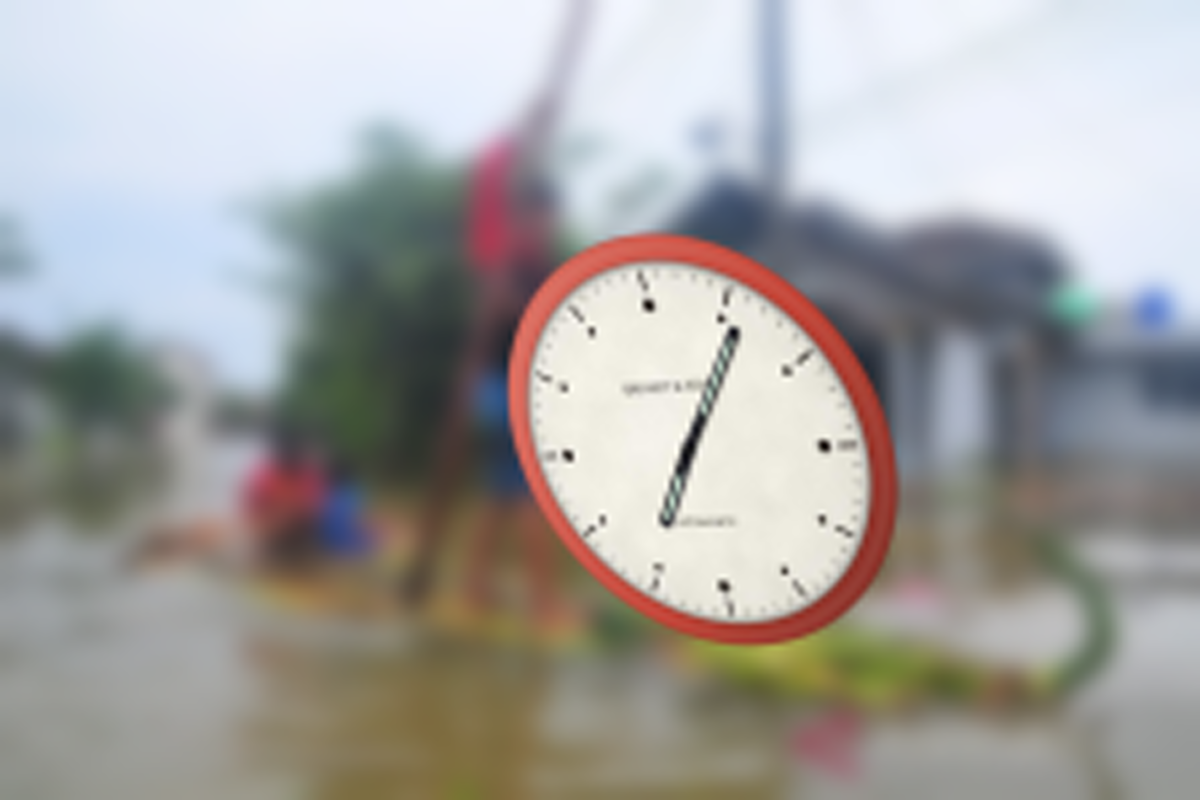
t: 7:06
